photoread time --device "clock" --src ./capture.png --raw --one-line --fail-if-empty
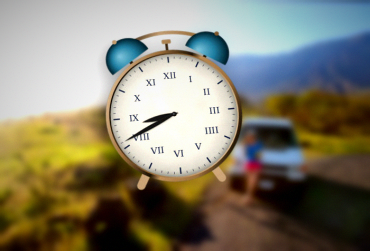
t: 8:41
